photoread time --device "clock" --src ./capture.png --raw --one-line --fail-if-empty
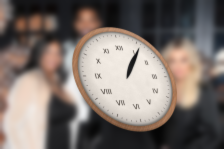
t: 1:06
